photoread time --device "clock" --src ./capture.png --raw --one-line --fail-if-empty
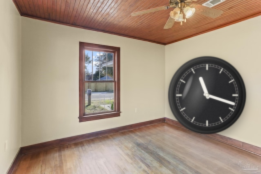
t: 11:18
